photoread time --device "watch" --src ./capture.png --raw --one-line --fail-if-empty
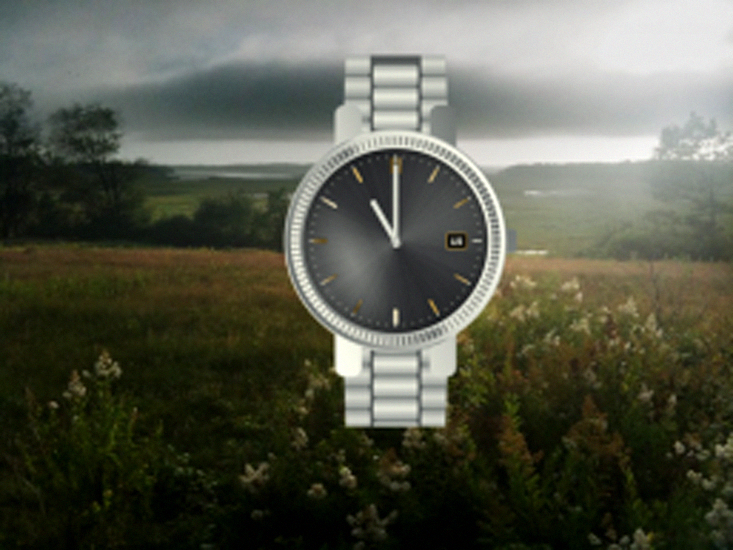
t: 11:00
